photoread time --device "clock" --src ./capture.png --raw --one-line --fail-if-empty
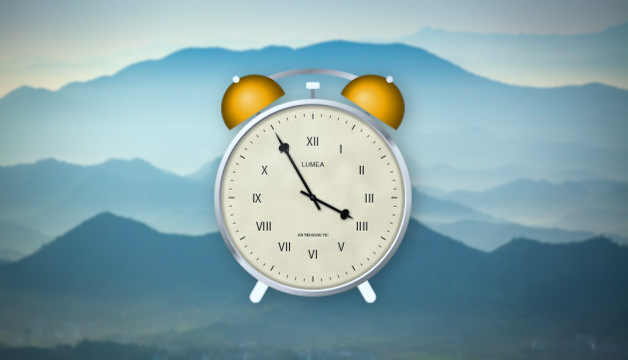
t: 3:55
